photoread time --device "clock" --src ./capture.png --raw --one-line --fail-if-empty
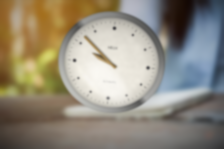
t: 9:52
